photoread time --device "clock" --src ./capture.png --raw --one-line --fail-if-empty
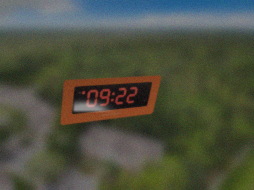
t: 9:22
